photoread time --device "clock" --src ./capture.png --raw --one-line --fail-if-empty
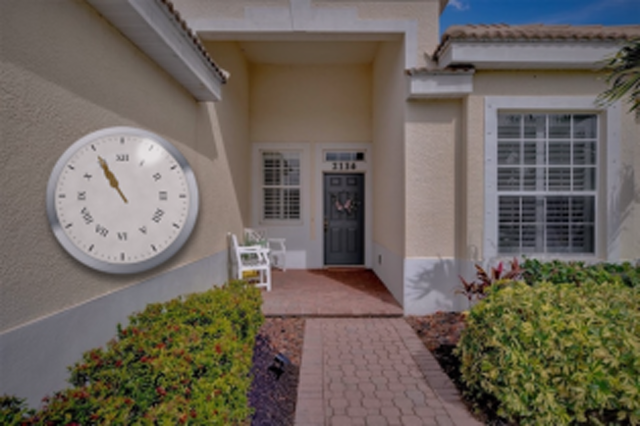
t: 10:55
